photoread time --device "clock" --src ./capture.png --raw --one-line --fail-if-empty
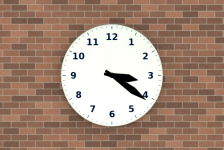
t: 3:21
